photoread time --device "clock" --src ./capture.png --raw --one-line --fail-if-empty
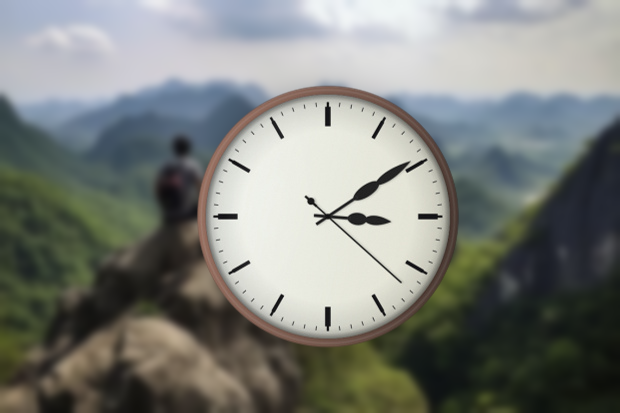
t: 3:09:22
